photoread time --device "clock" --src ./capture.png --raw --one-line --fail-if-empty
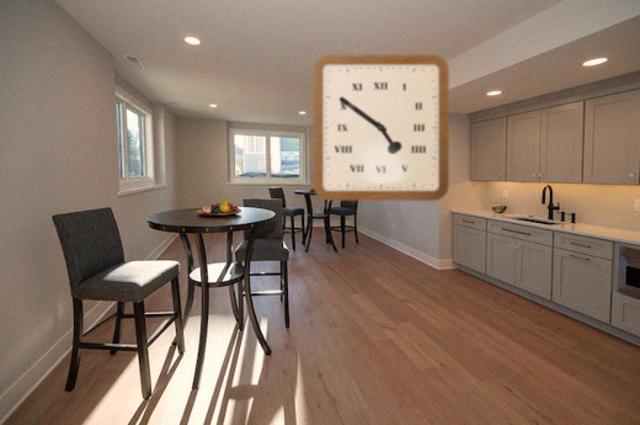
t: 4:51
